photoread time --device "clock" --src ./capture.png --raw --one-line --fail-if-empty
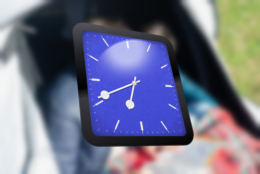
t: 6:41
